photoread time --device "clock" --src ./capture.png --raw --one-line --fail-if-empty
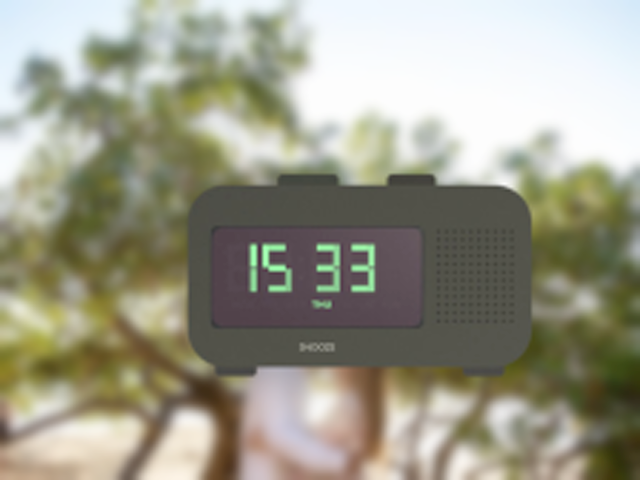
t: 15:33
